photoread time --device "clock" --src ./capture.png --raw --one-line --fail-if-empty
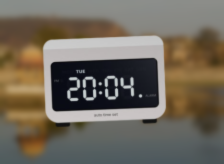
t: 20:04
